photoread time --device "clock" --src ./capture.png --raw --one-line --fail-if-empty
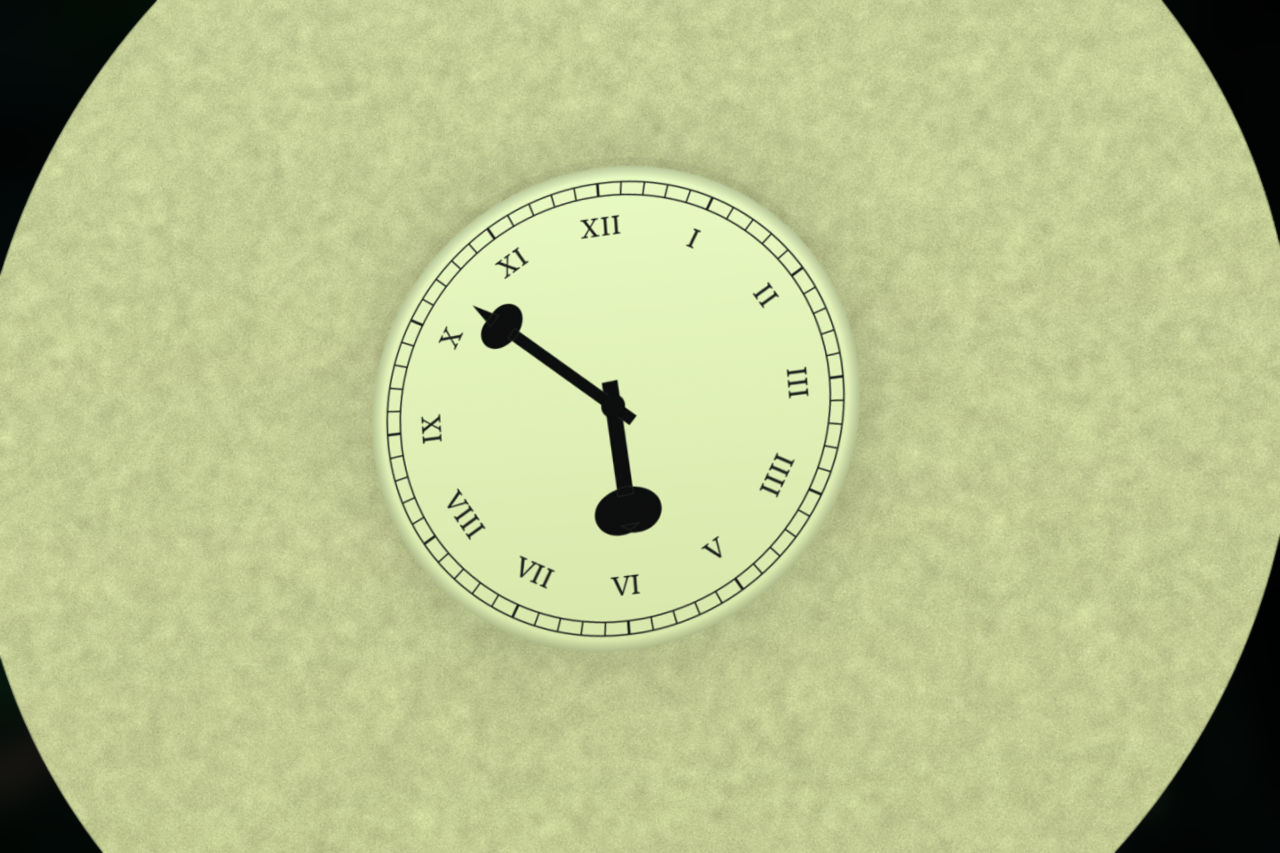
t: 5:52
